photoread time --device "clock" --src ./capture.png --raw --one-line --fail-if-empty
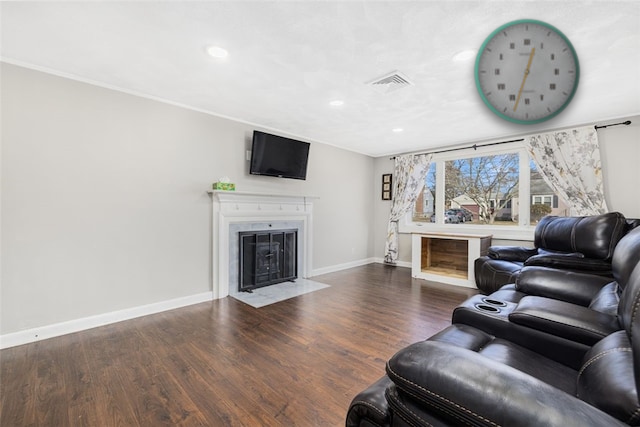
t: 12:33
